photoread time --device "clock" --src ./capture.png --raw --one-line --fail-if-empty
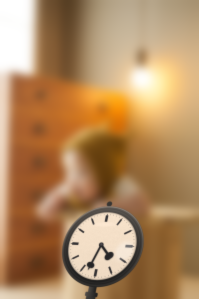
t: 4:33
